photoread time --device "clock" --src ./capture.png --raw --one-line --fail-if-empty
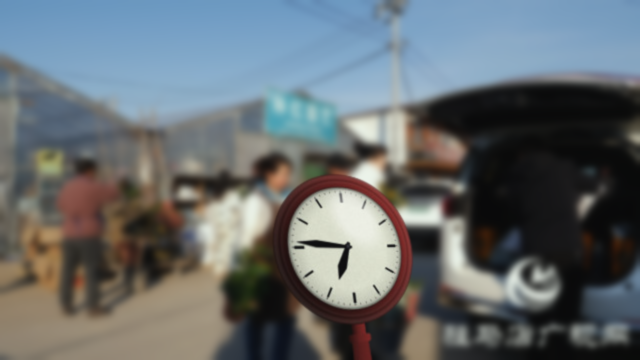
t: 6:46
